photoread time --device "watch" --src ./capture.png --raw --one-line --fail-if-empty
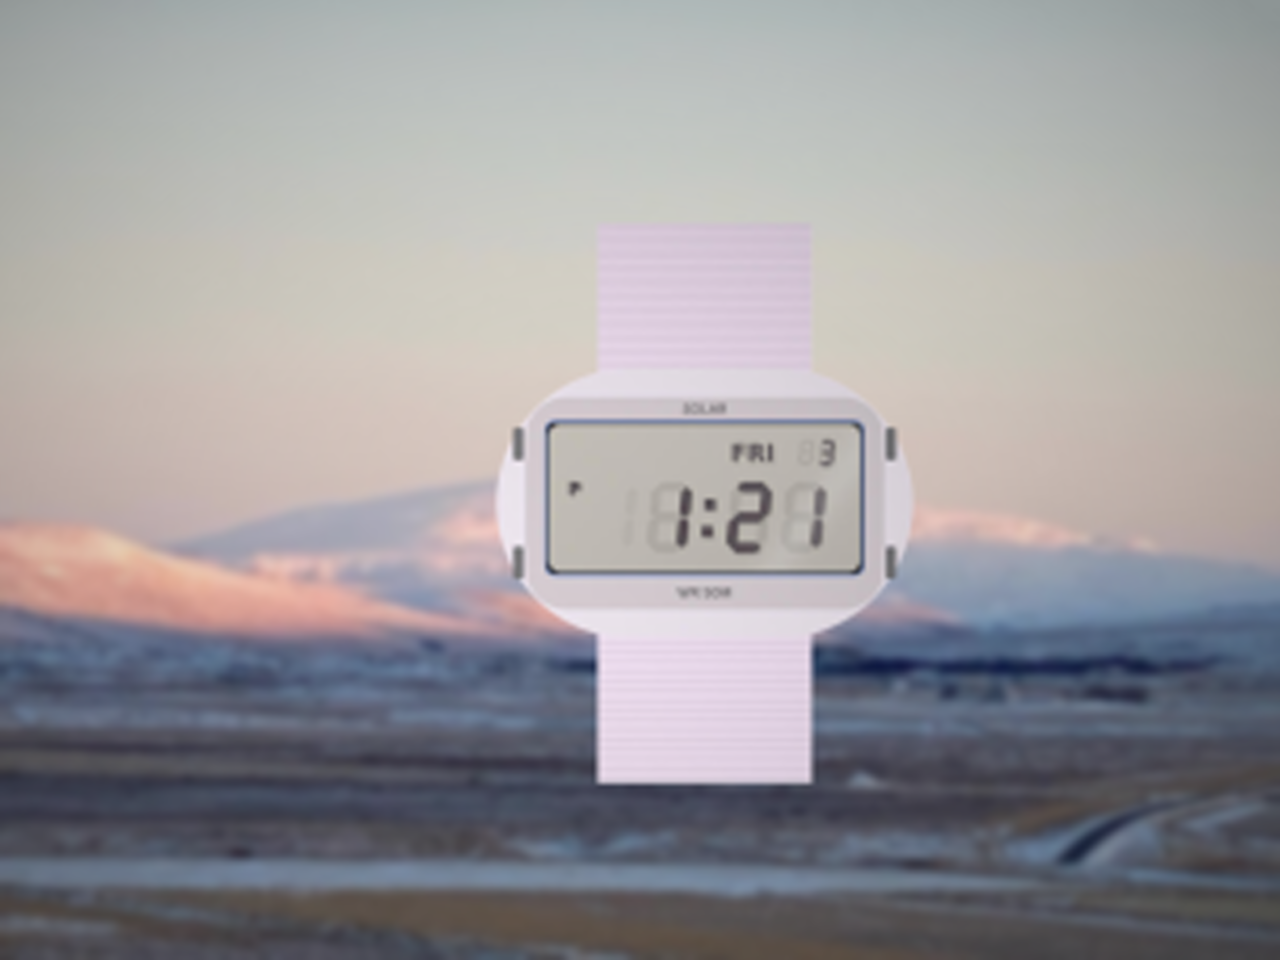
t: 1:21
